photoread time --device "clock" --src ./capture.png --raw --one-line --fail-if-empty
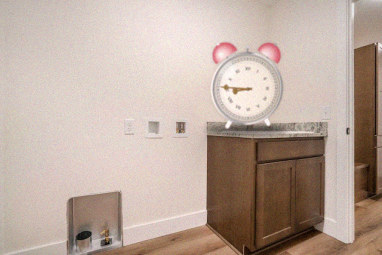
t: 8:46
